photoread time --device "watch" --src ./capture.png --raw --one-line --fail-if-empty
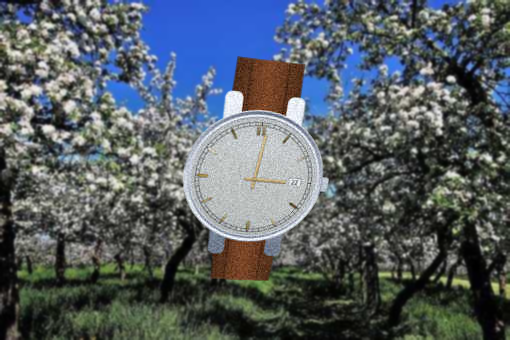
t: 3:01
